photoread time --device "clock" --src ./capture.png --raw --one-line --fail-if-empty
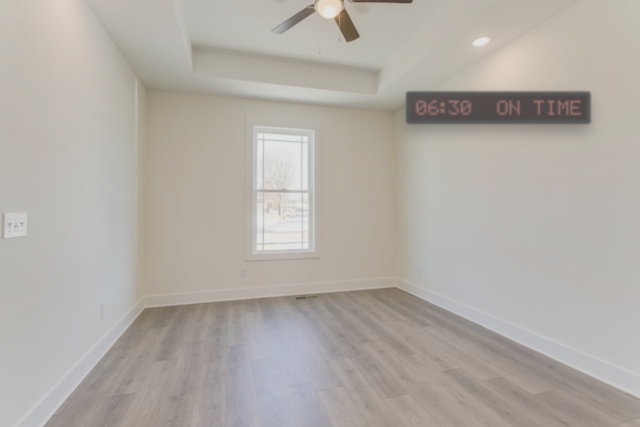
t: 6:30
